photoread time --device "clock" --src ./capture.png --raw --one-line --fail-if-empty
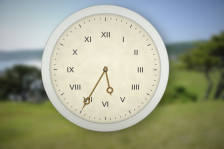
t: 5:35
